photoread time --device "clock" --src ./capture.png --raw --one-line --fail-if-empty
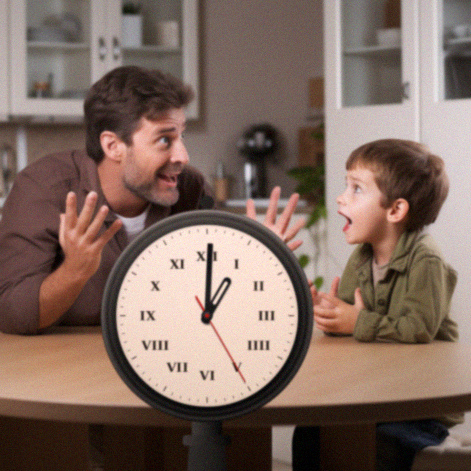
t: 1:00:25
